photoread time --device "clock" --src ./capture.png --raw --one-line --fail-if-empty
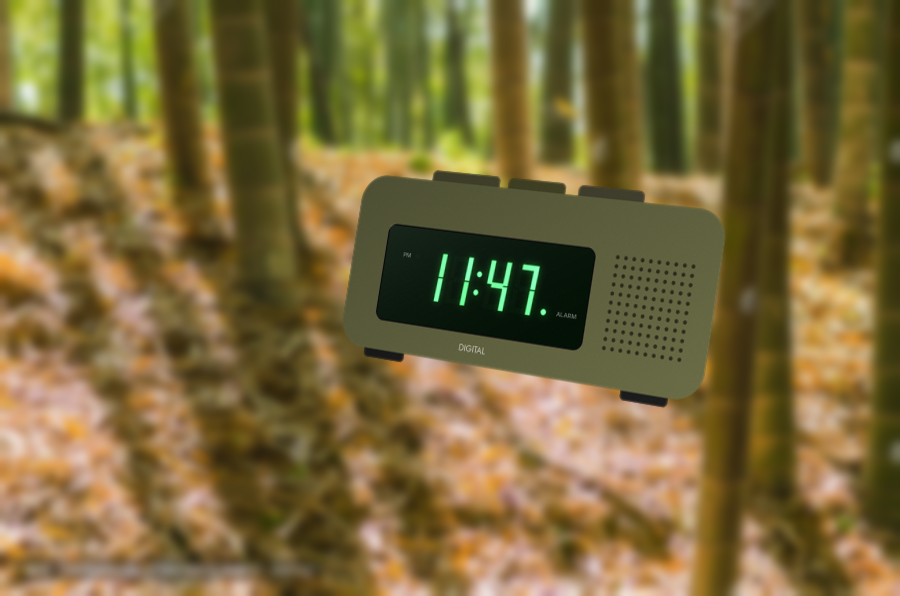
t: 11:47
